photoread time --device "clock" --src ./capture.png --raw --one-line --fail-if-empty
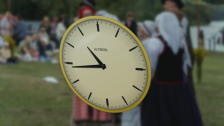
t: 10:44
